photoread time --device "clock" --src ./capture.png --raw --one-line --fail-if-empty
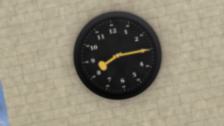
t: 8:15
